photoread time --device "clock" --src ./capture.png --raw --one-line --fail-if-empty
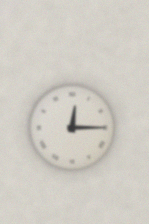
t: 12:15
